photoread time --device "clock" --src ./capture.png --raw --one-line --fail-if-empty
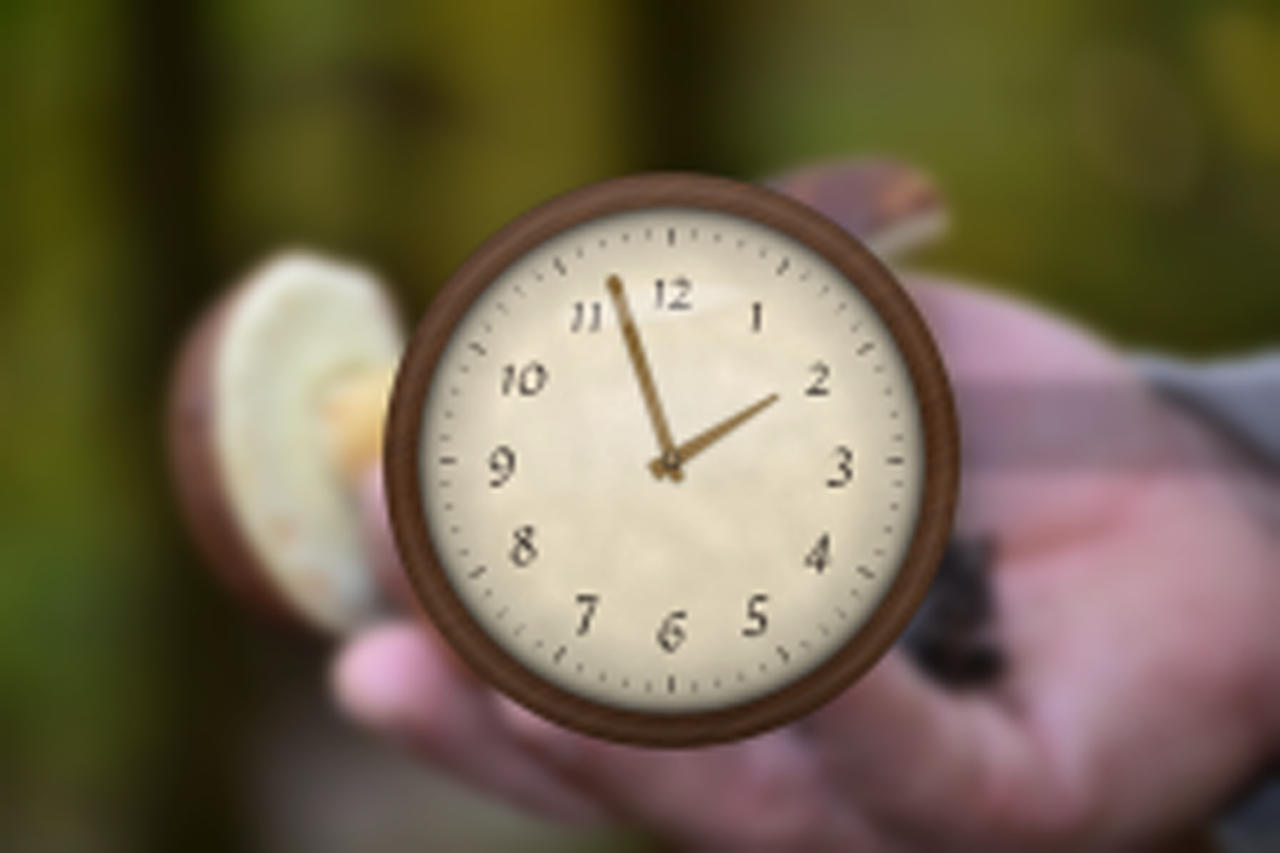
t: 1:57
